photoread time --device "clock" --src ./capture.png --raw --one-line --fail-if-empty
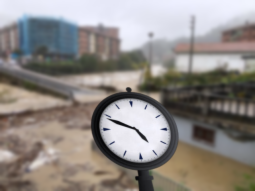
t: 4:49
